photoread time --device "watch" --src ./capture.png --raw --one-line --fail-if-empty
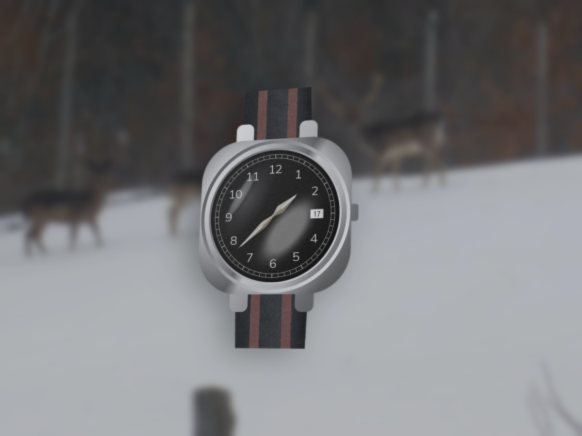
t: 1:38
